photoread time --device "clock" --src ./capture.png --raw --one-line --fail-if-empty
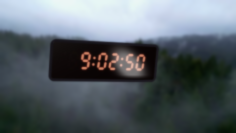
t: 9:02:50
